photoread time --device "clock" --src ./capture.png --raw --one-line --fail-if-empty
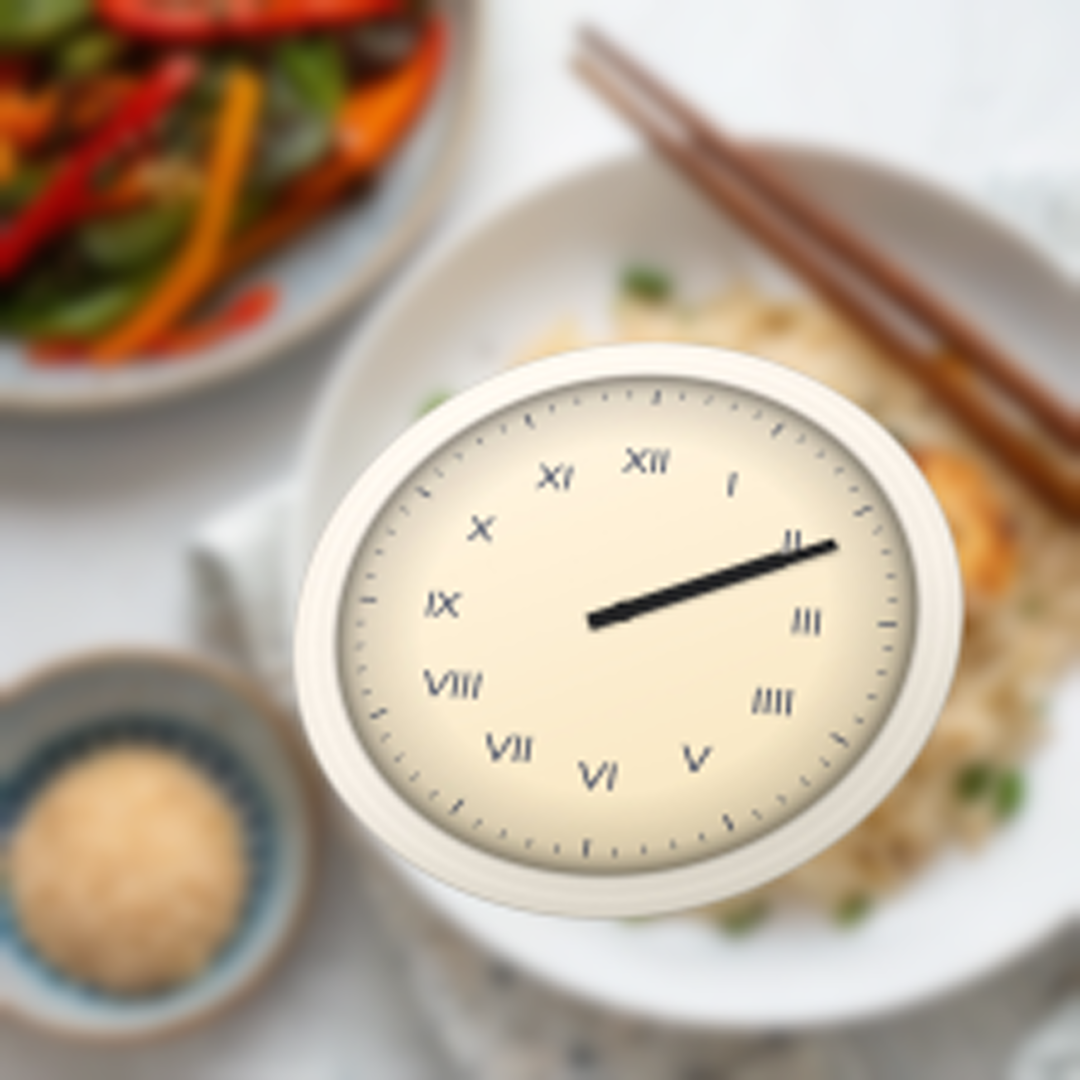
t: 2:11
